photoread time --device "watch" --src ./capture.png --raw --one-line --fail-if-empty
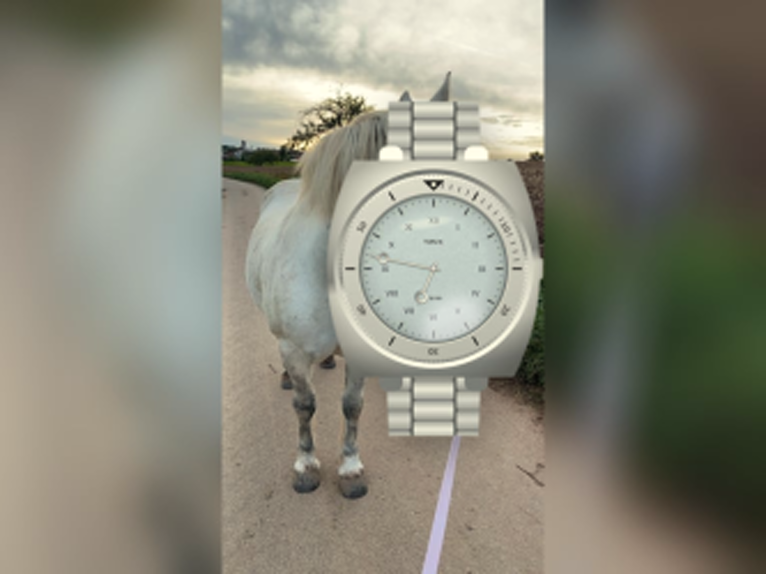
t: 6:47
